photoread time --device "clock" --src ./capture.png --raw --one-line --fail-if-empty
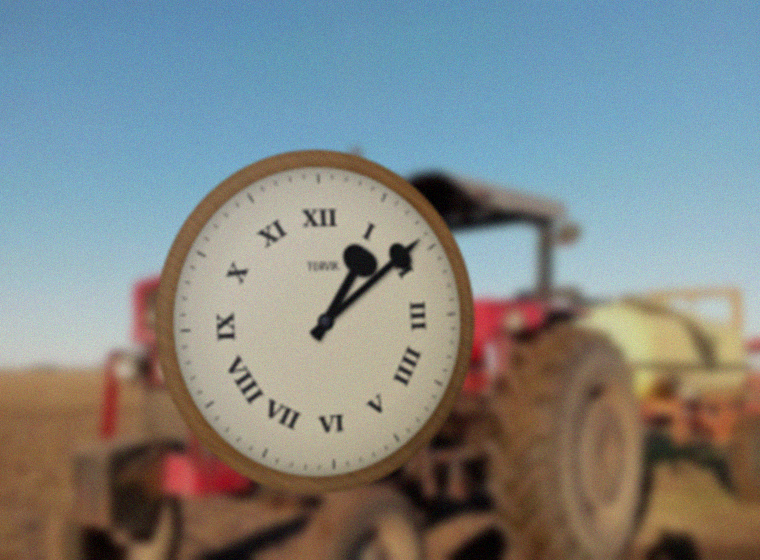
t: 1:09
